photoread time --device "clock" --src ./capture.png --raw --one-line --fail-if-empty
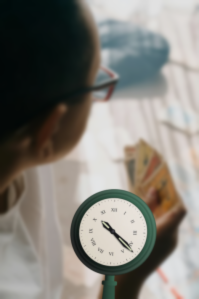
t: 10:22
